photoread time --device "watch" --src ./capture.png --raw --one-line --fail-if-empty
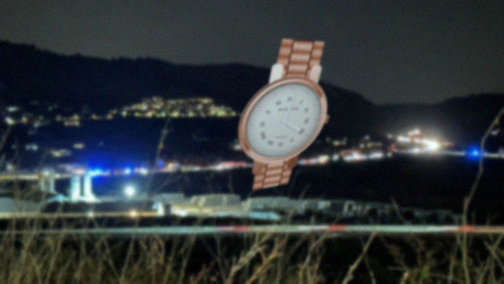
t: 4:01
